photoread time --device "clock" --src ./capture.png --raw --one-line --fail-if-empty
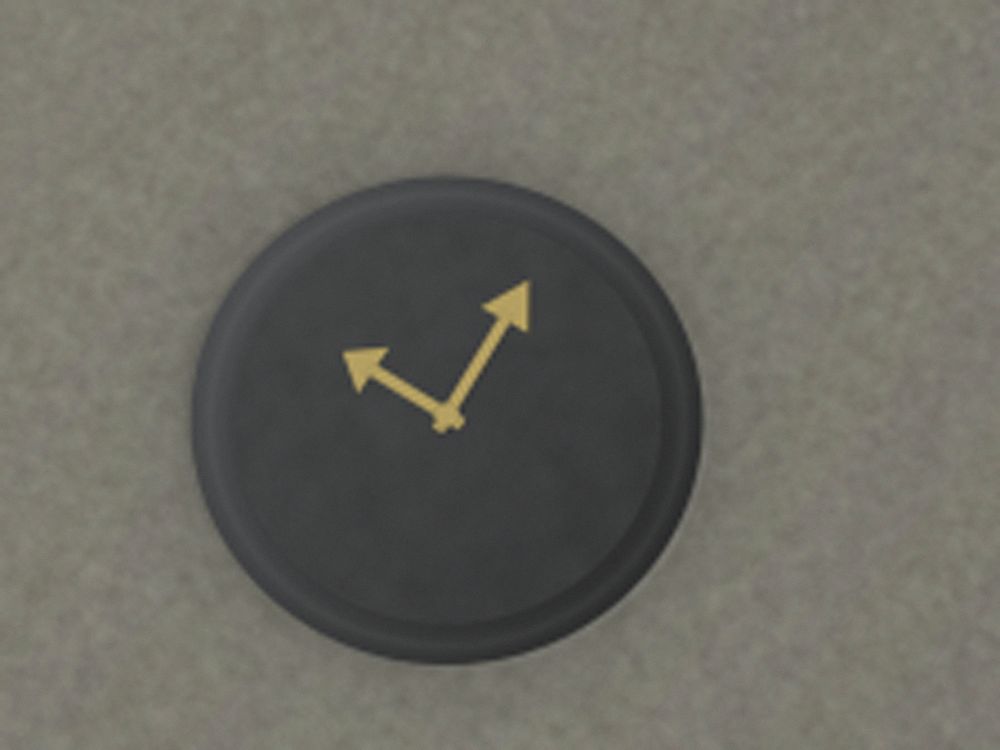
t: 10:05
